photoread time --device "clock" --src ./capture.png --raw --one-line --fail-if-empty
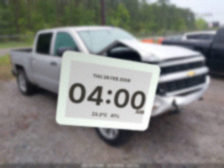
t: 4:00
